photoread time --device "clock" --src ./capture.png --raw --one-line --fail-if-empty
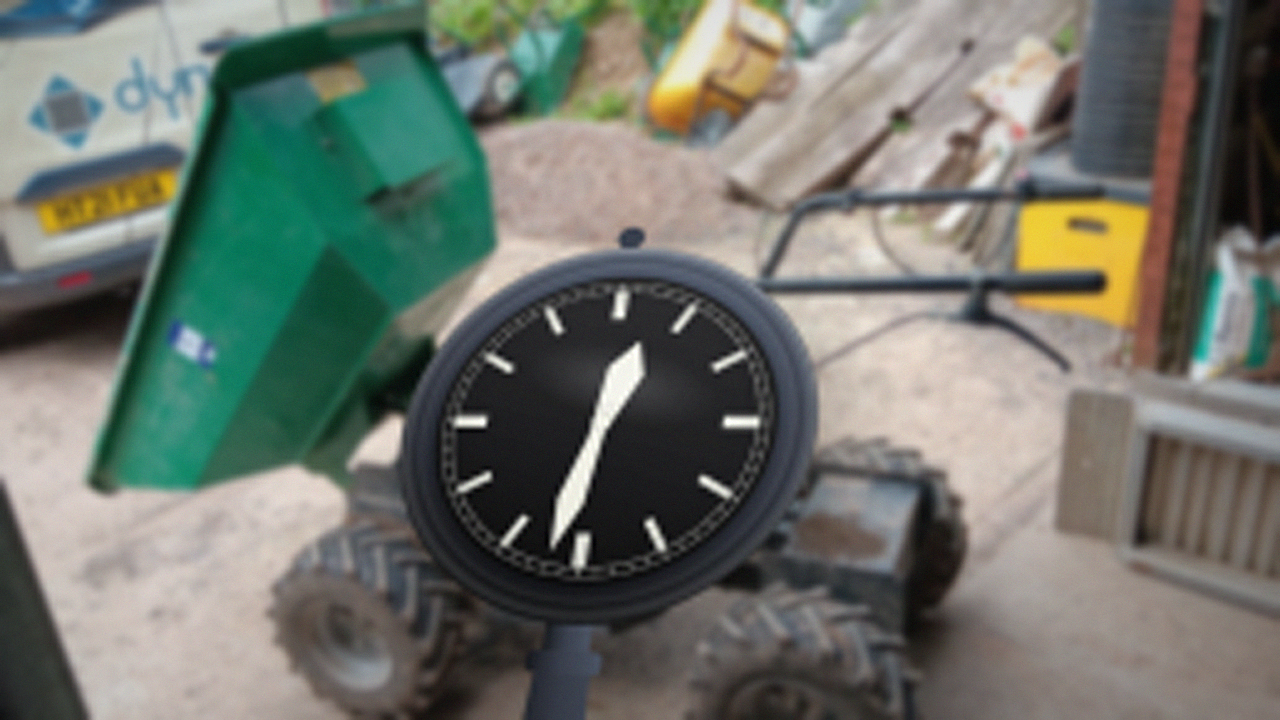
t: 12:32
